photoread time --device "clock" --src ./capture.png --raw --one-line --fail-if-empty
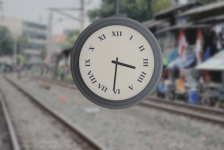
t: 3:31
